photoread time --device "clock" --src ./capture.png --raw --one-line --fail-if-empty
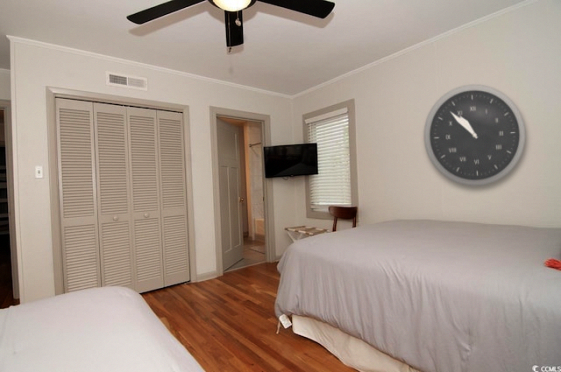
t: 10:53
